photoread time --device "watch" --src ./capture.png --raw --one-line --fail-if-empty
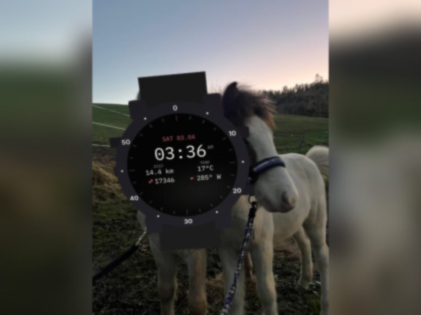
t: 3:36
